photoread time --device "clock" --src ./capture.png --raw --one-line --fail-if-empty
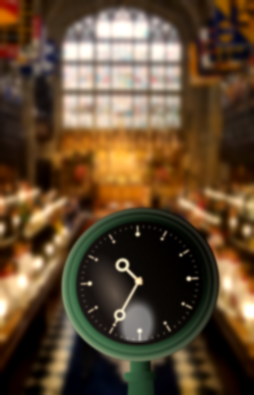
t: 10:35
